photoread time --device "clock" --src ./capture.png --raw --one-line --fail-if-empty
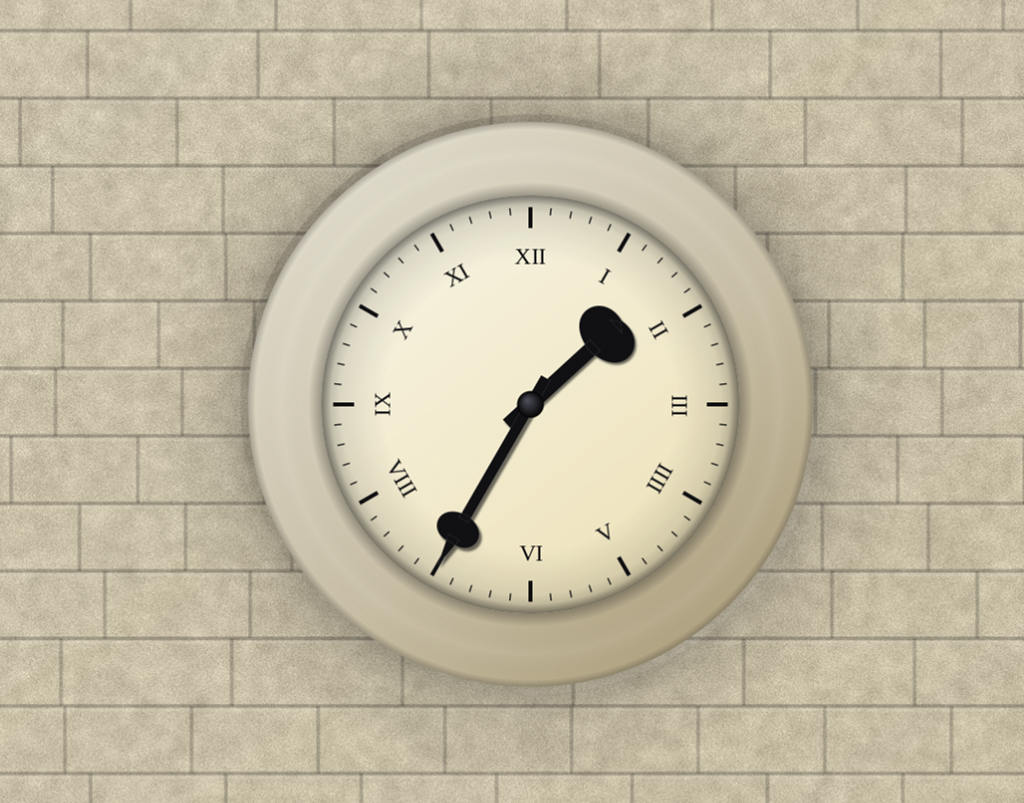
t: 1:35
